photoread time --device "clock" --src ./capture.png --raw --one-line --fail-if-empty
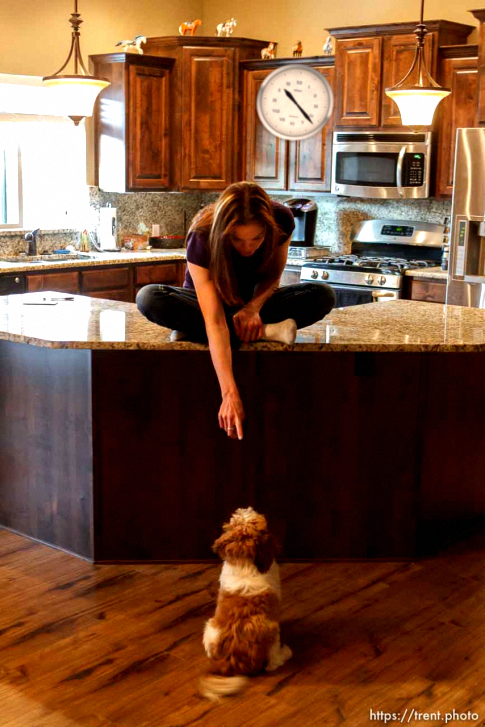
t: 10:22
